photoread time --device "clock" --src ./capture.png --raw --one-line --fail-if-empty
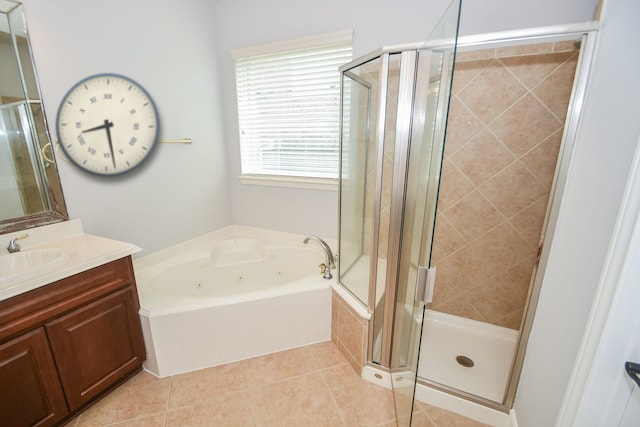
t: 8:28
